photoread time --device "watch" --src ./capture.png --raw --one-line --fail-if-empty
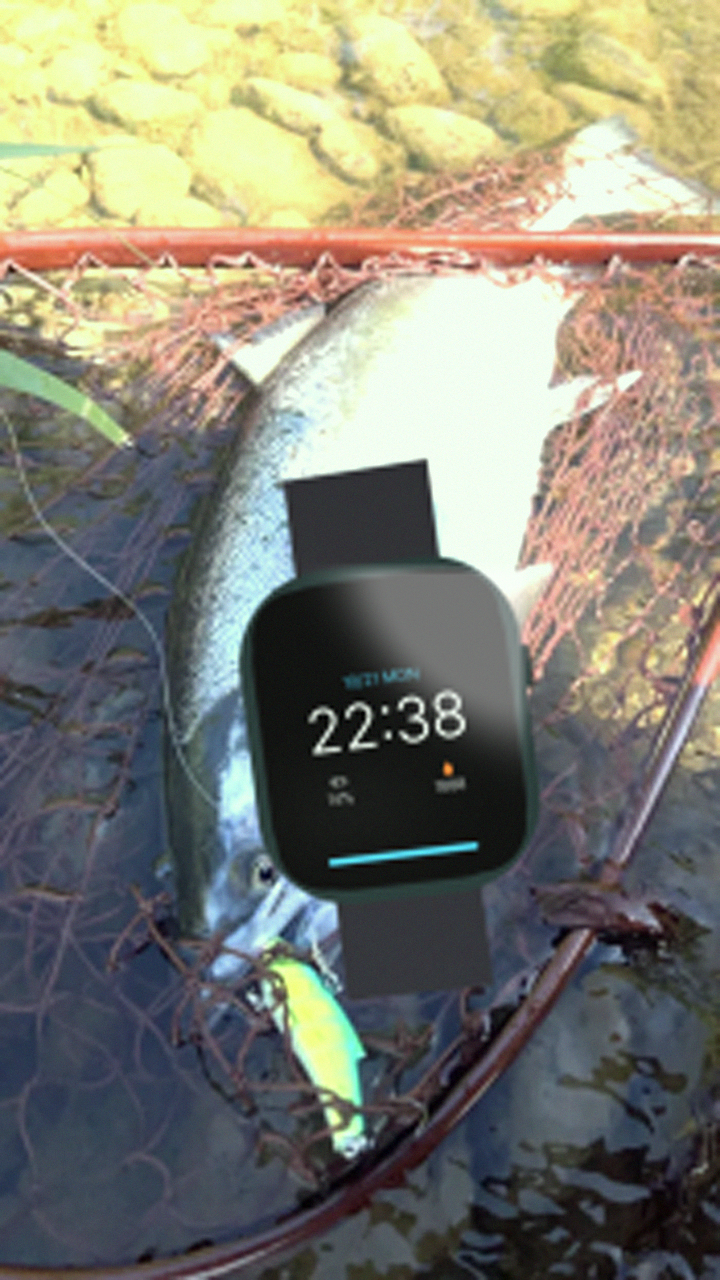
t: 22:38
